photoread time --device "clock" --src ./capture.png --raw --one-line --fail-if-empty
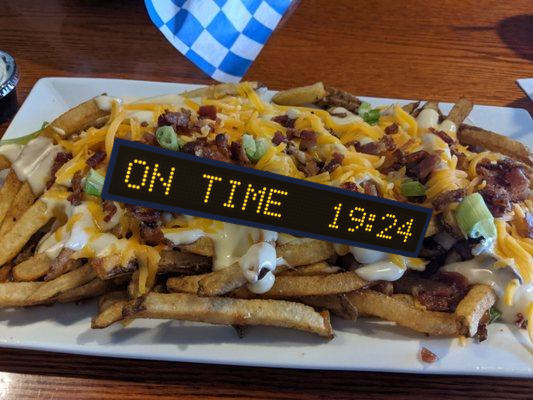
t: 19:24
